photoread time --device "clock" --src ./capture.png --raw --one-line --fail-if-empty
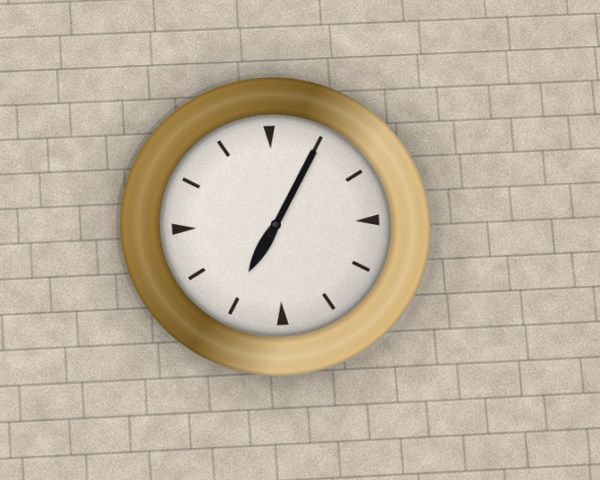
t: 7:05
